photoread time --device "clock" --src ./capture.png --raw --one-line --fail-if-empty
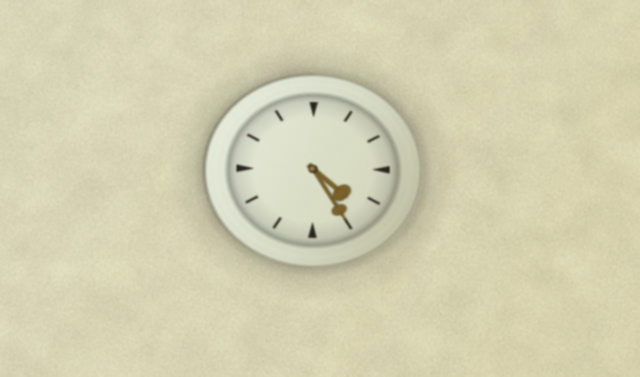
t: 4:25
